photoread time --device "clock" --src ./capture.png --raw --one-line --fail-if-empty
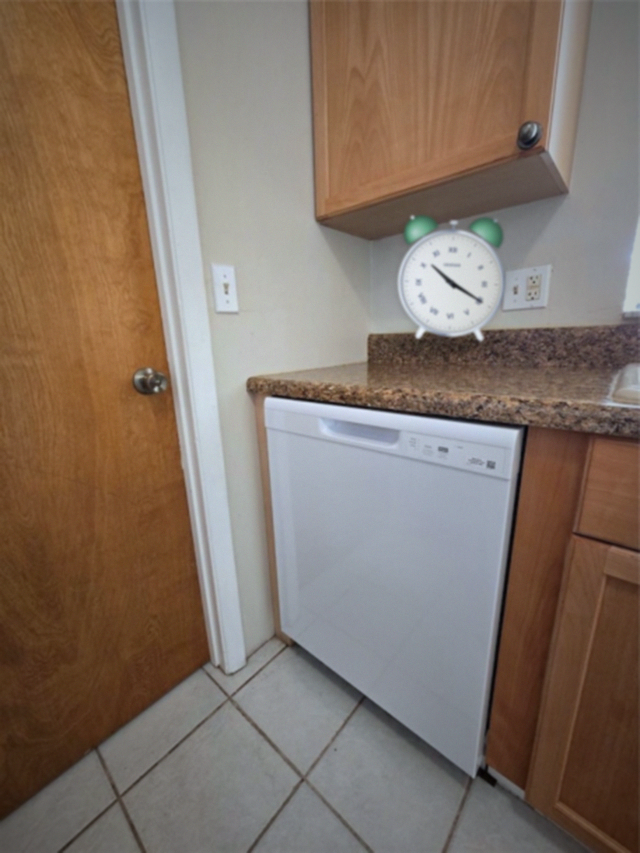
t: 10:20
